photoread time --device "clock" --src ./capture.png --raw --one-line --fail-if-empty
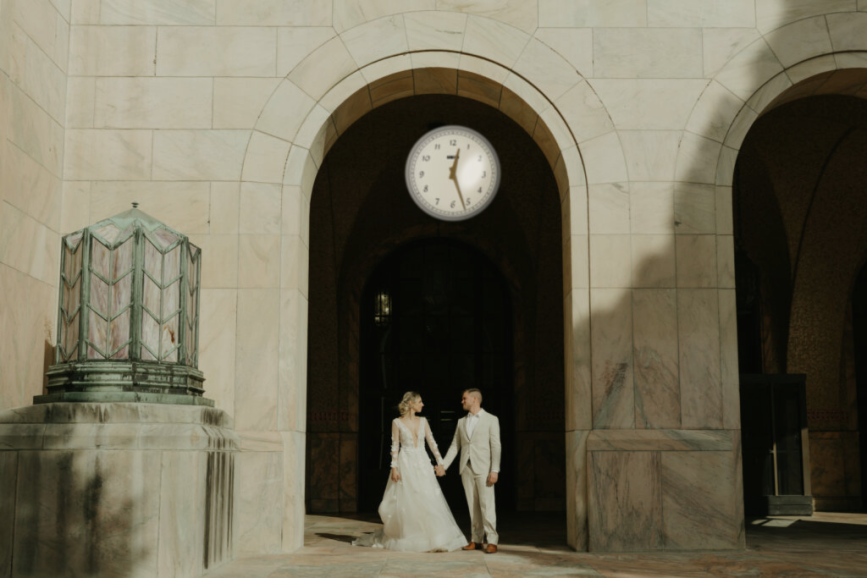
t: 12:27
